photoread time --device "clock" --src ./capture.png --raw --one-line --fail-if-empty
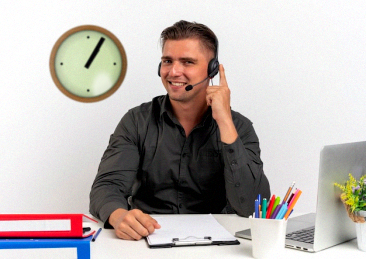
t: 1:05
